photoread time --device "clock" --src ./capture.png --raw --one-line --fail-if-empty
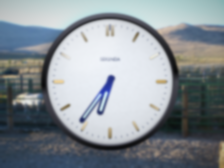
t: 6:36
